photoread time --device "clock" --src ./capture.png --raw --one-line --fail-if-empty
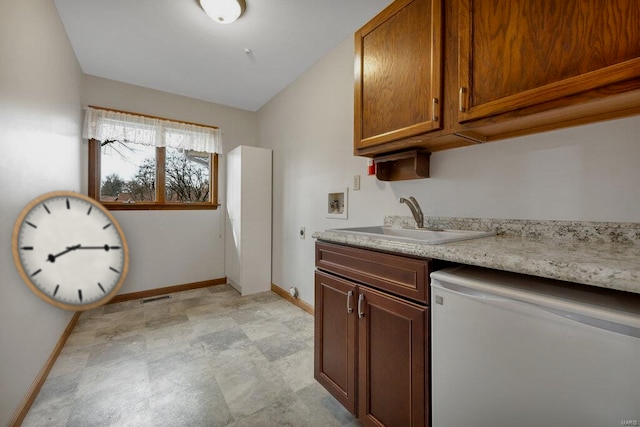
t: 8:15
